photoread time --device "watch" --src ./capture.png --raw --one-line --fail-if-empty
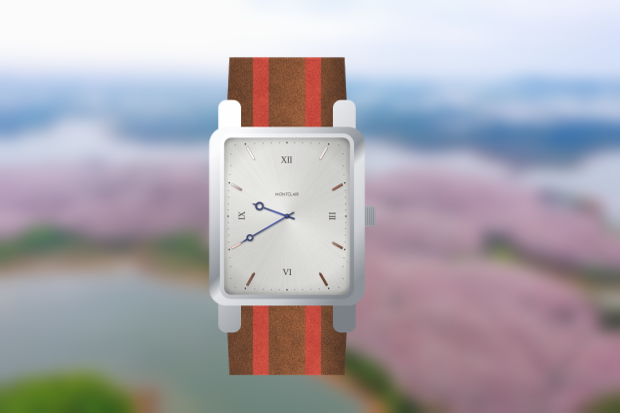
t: 9:40
